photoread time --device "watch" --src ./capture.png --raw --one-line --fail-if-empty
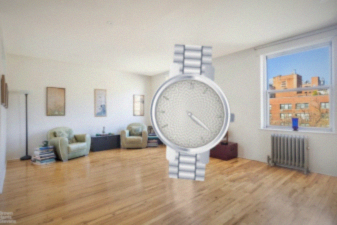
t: 4:21
